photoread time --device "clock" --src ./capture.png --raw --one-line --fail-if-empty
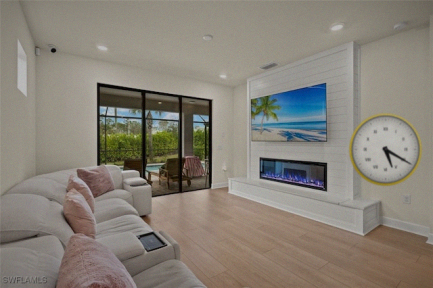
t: 5:20
